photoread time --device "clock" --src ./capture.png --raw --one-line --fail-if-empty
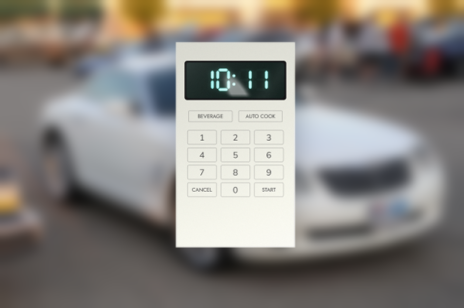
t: 10:11
